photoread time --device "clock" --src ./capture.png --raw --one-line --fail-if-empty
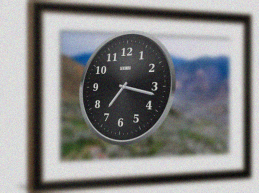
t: 7:17
